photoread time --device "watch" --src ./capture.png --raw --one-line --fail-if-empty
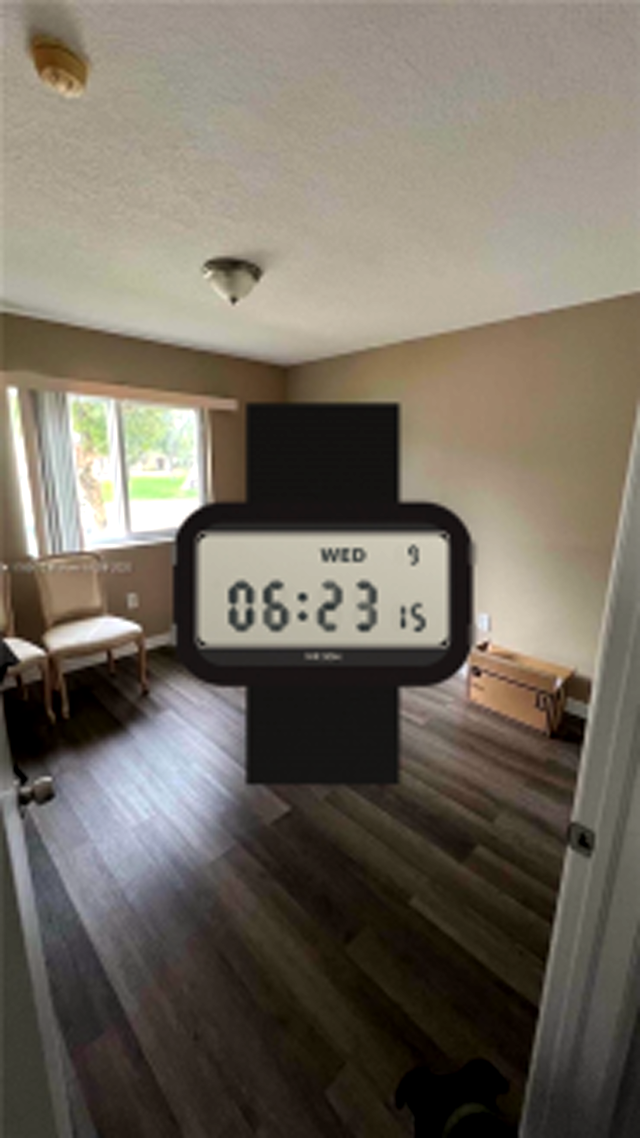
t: 6:23:15
